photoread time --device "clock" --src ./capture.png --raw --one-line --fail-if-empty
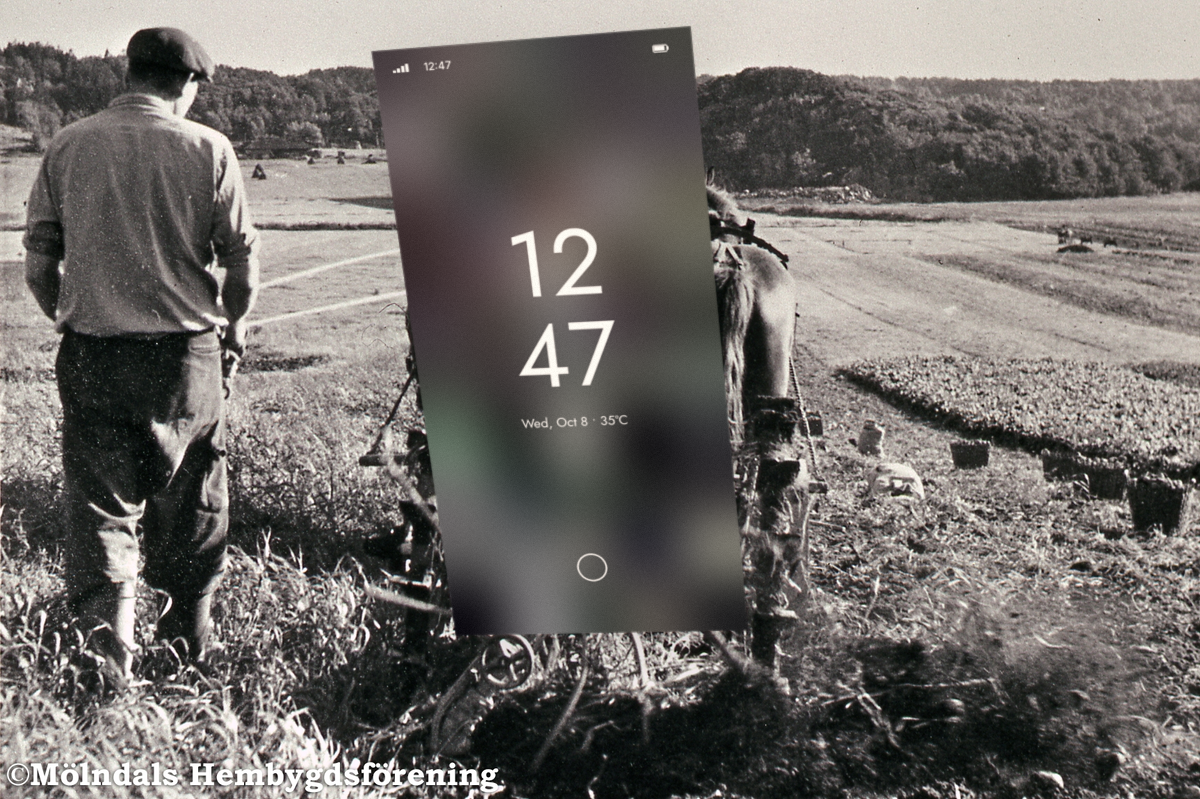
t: 12:47
